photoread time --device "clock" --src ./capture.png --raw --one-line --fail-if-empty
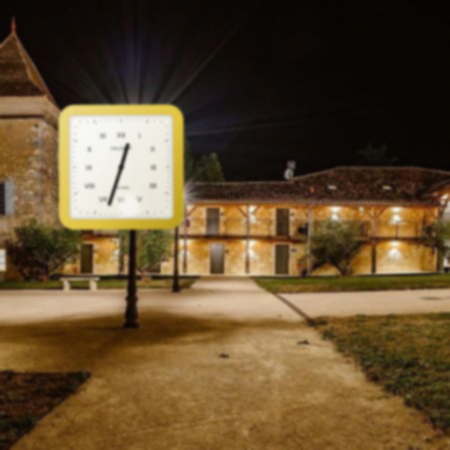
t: 12:33
